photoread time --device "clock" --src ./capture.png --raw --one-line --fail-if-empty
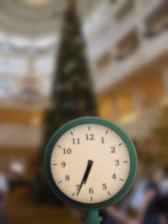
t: 6:34
